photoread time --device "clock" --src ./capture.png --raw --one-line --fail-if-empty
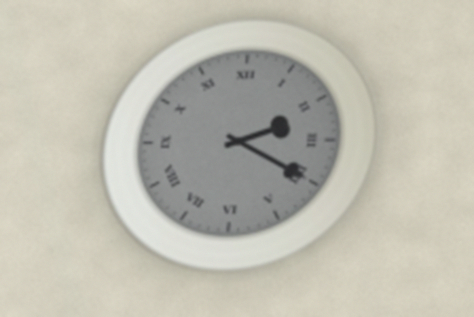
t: 2:20
